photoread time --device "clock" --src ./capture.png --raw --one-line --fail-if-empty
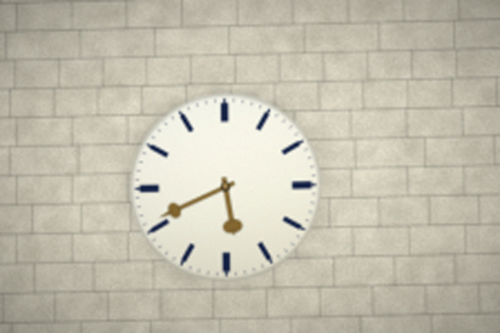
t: 5:41
